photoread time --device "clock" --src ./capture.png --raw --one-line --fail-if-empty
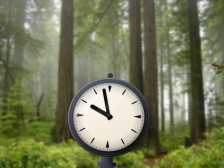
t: 9:58
